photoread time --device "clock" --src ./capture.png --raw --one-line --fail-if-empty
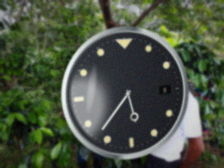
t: 5:37
